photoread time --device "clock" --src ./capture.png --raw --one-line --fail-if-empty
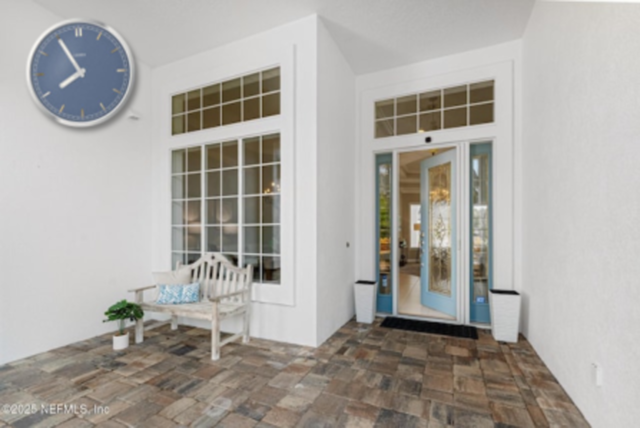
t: 7:55
